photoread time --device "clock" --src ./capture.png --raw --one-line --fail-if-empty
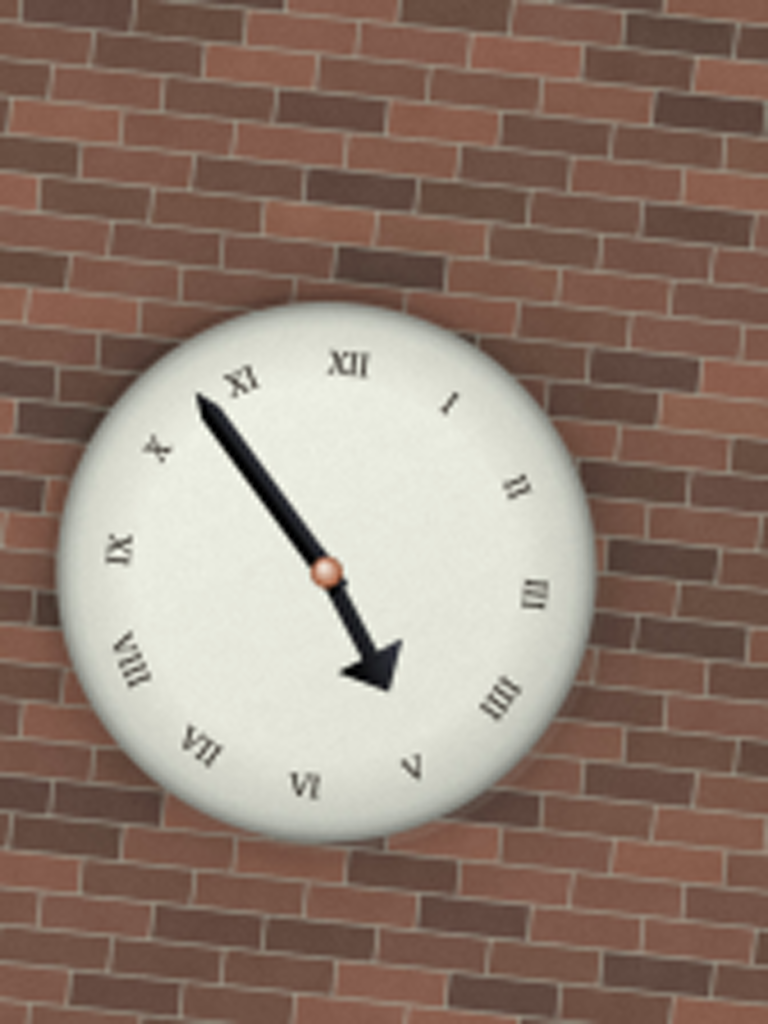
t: 4:53
